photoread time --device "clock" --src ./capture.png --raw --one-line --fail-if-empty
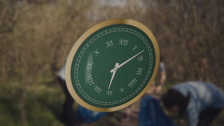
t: 6:08
